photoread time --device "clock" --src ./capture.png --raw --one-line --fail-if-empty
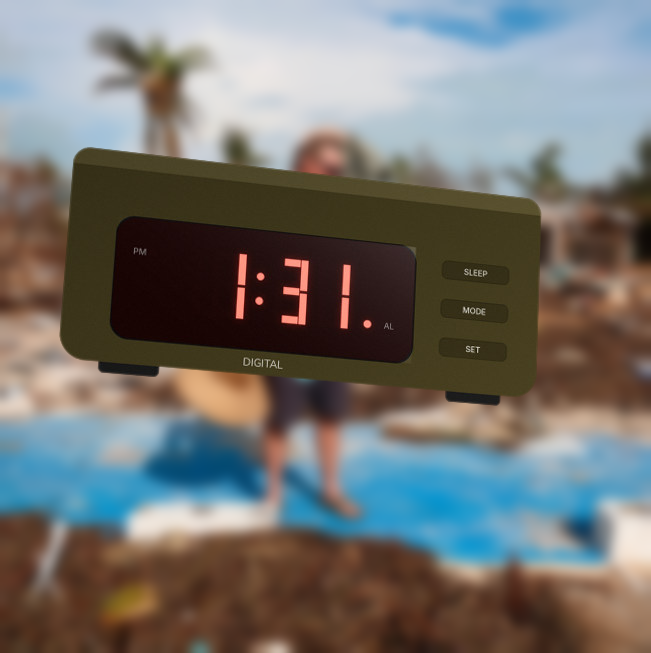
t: 1:31
